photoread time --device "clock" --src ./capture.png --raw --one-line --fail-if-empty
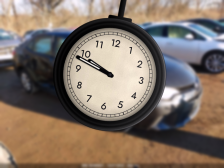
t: 9:48
